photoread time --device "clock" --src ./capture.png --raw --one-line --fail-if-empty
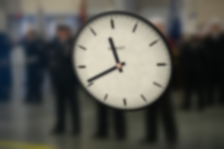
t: 11:41
